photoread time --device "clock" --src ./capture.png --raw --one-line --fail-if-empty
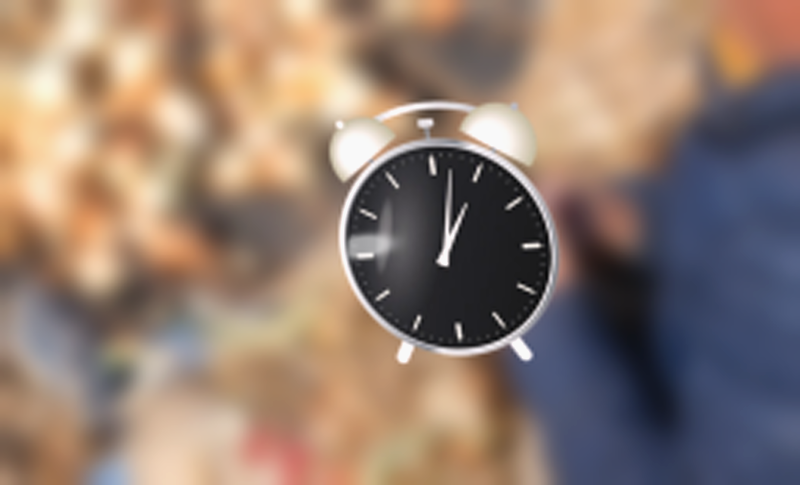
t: 1:02
